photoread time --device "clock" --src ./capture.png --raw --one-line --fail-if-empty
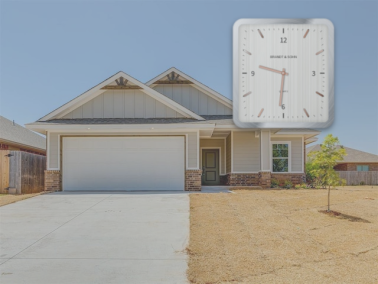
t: 9:31
